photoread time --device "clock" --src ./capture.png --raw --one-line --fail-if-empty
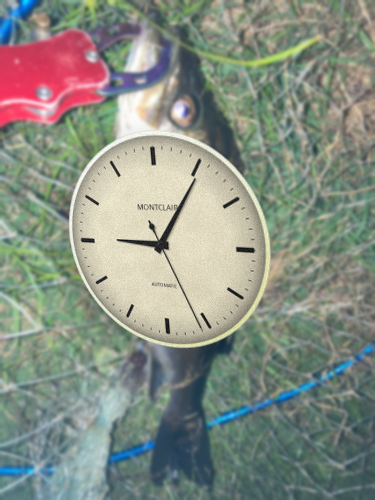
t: 9:05:26
